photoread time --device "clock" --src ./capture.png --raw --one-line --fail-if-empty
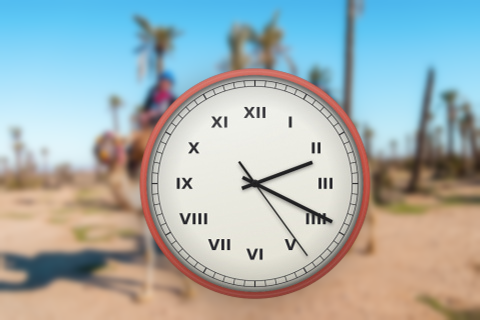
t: 2:19:24
